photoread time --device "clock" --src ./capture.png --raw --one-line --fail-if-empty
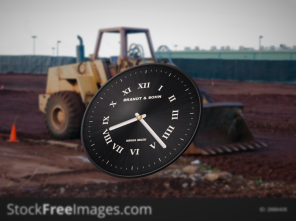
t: 8:23
